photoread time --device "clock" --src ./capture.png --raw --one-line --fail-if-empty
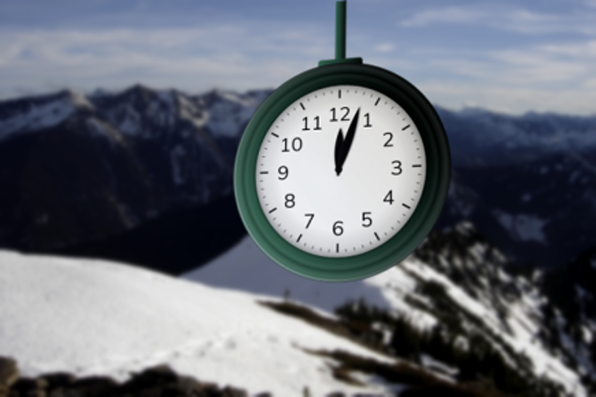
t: 12:03
